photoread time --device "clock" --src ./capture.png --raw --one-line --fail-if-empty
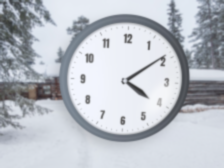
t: 4:09
